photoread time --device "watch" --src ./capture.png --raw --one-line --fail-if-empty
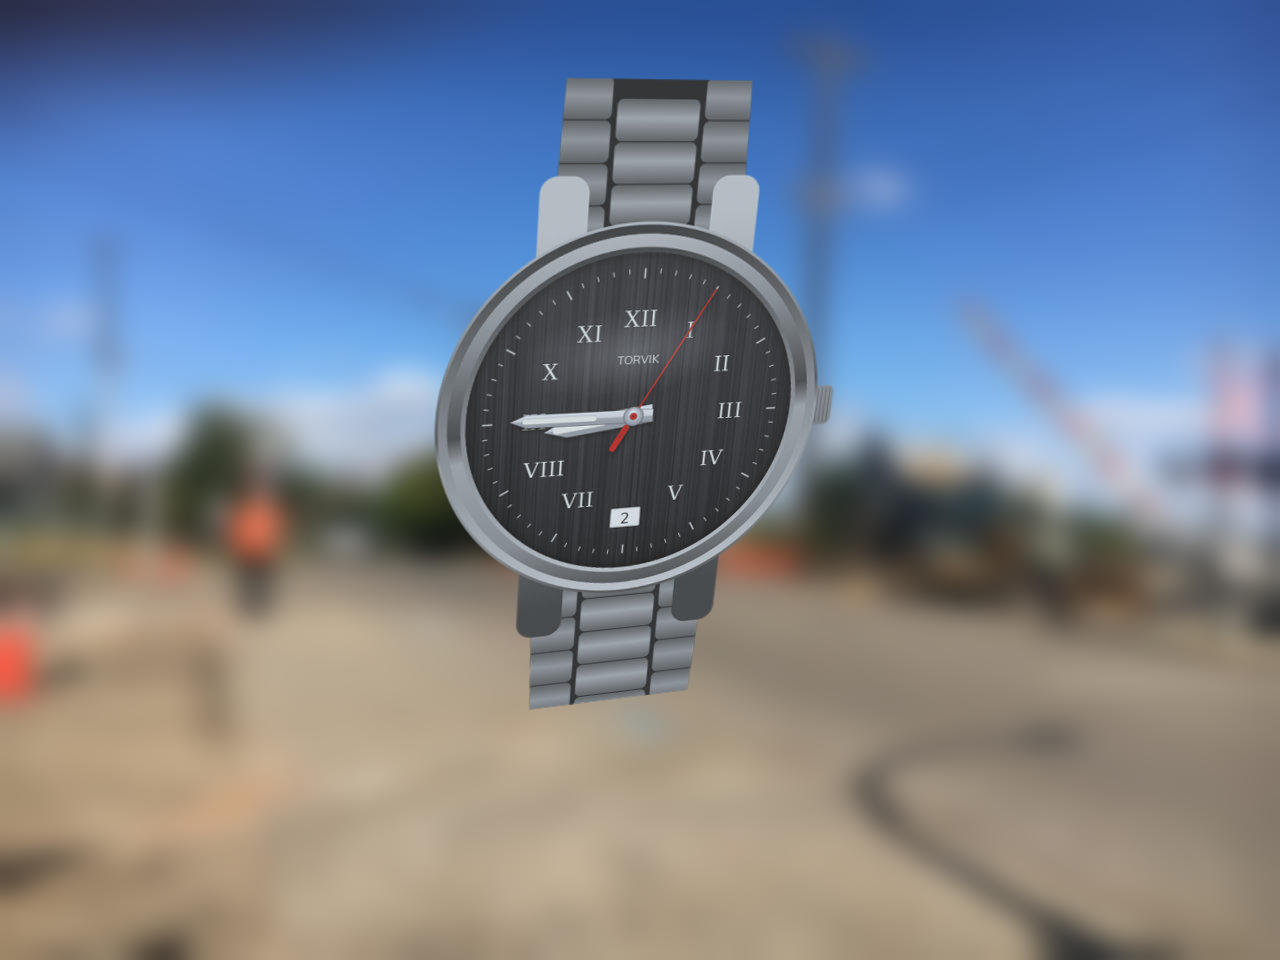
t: 8:45:05
